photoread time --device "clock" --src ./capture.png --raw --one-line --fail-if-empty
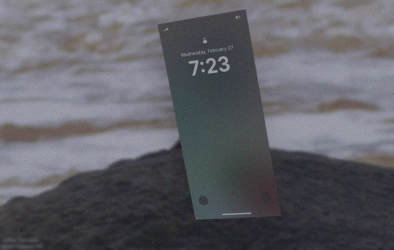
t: 7:23
